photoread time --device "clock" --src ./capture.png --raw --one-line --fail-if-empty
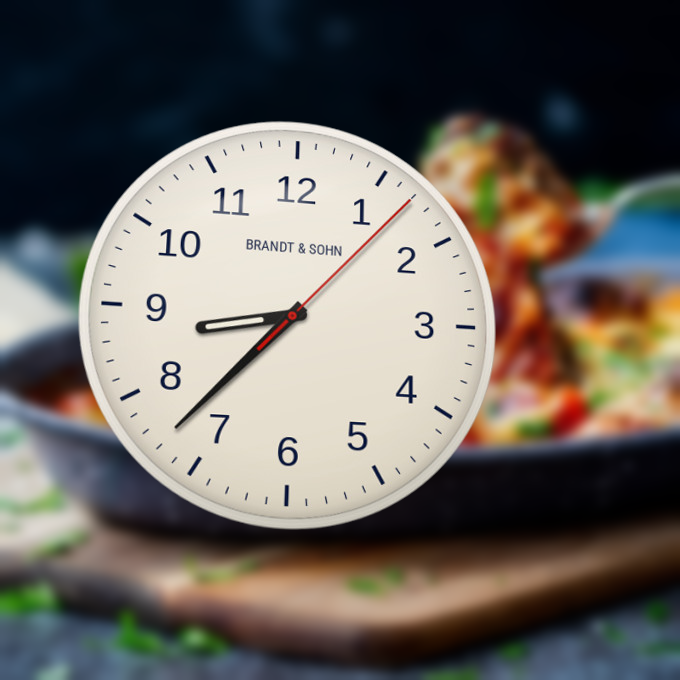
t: 8:37:07
